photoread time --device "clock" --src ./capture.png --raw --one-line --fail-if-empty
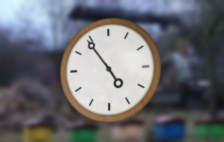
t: 4:54
